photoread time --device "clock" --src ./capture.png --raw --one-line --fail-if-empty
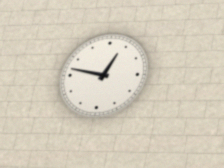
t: 12:47
